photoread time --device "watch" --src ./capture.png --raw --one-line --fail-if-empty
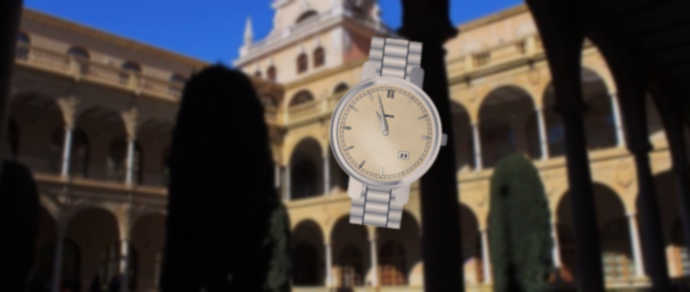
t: 10:57
